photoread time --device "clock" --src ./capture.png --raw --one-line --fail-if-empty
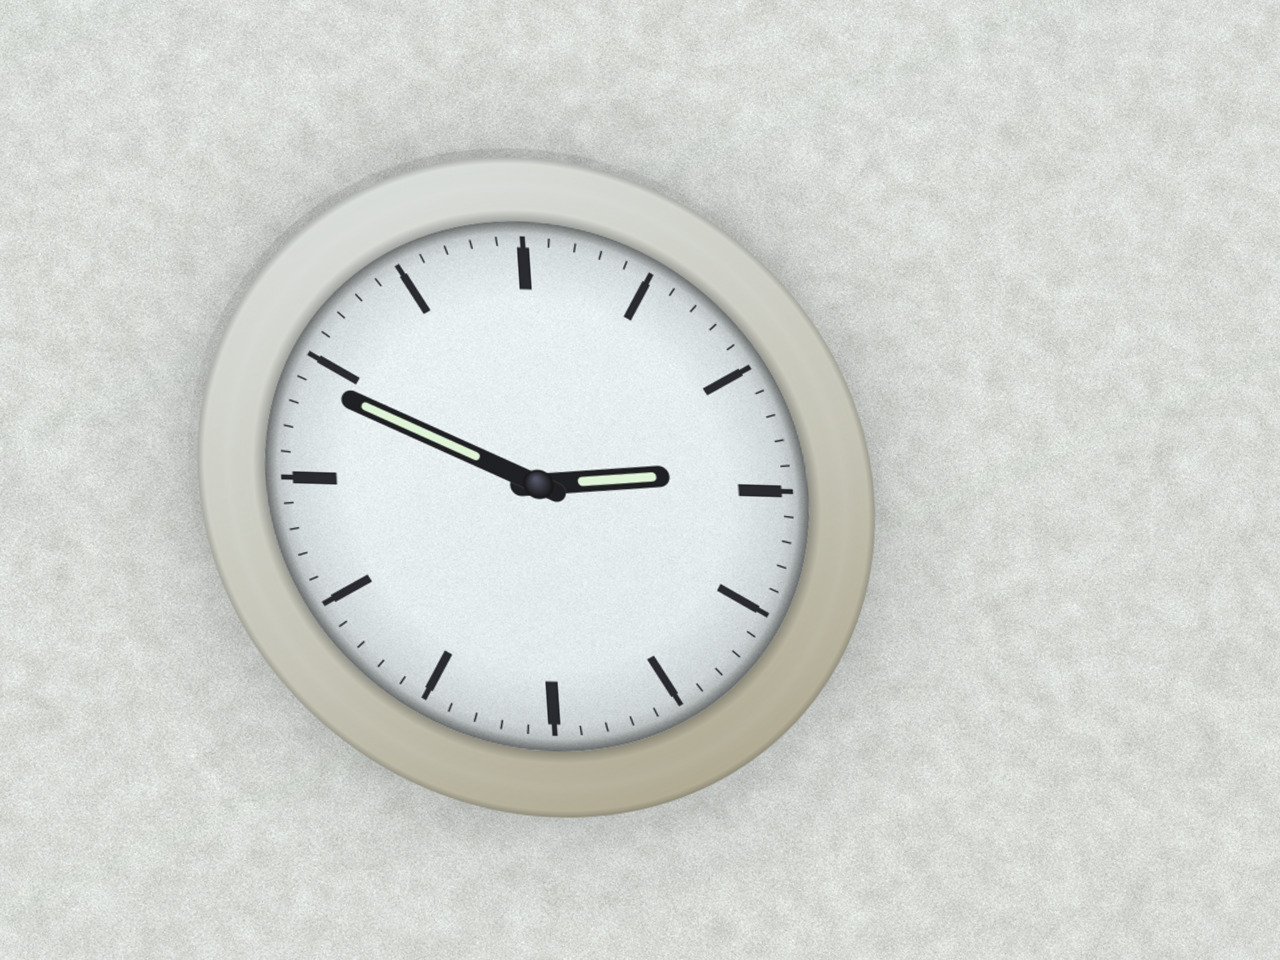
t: 2:49
